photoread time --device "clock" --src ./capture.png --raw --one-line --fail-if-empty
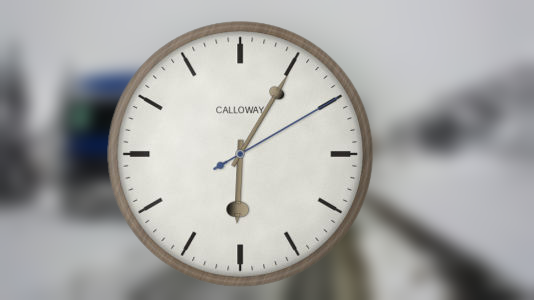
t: 6:05:10
